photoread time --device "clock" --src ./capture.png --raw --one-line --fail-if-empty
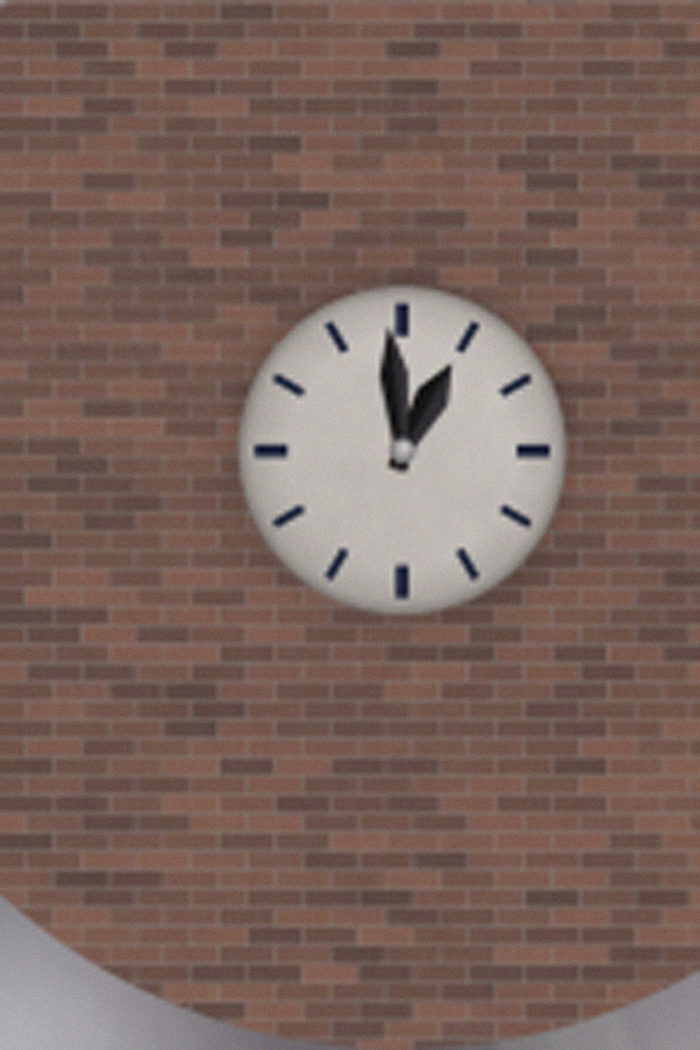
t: 12:59
